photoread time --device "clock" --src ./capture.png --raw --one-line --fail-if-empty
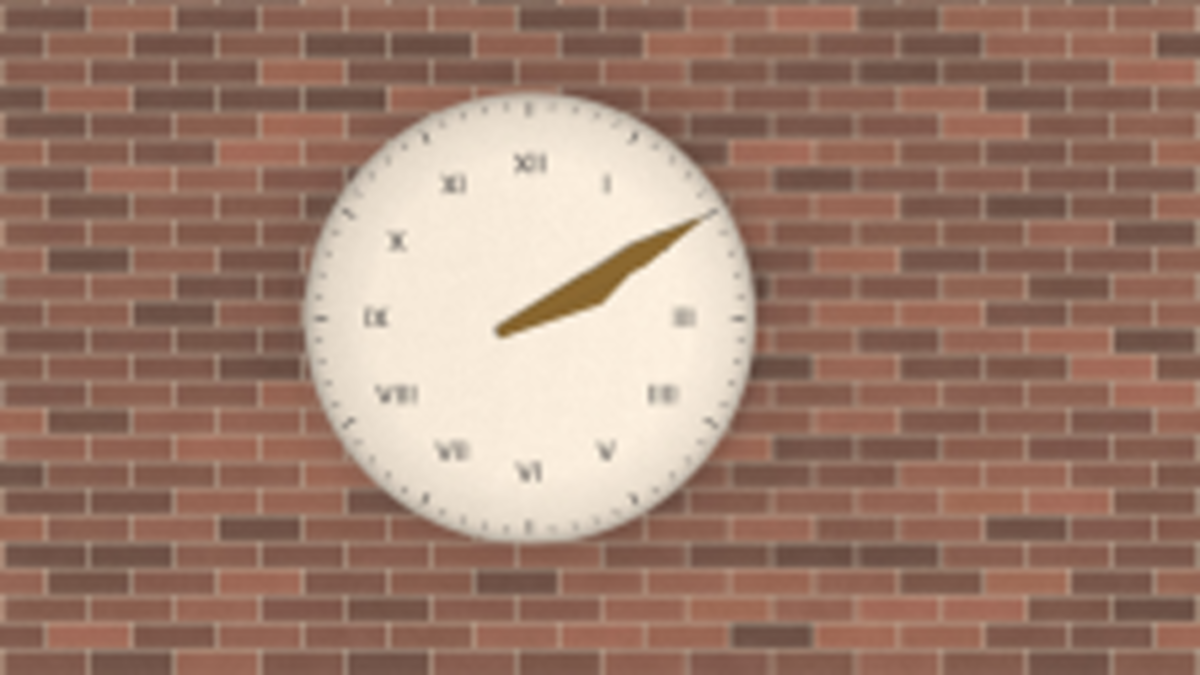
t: 2:10
